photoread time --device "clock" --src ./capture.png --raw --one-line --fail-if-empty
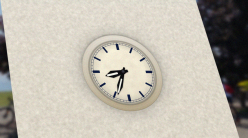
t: 8:34
